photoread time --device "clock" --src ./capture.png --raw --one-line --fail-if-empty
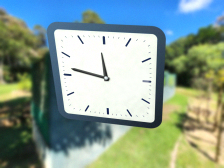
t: 11:47
